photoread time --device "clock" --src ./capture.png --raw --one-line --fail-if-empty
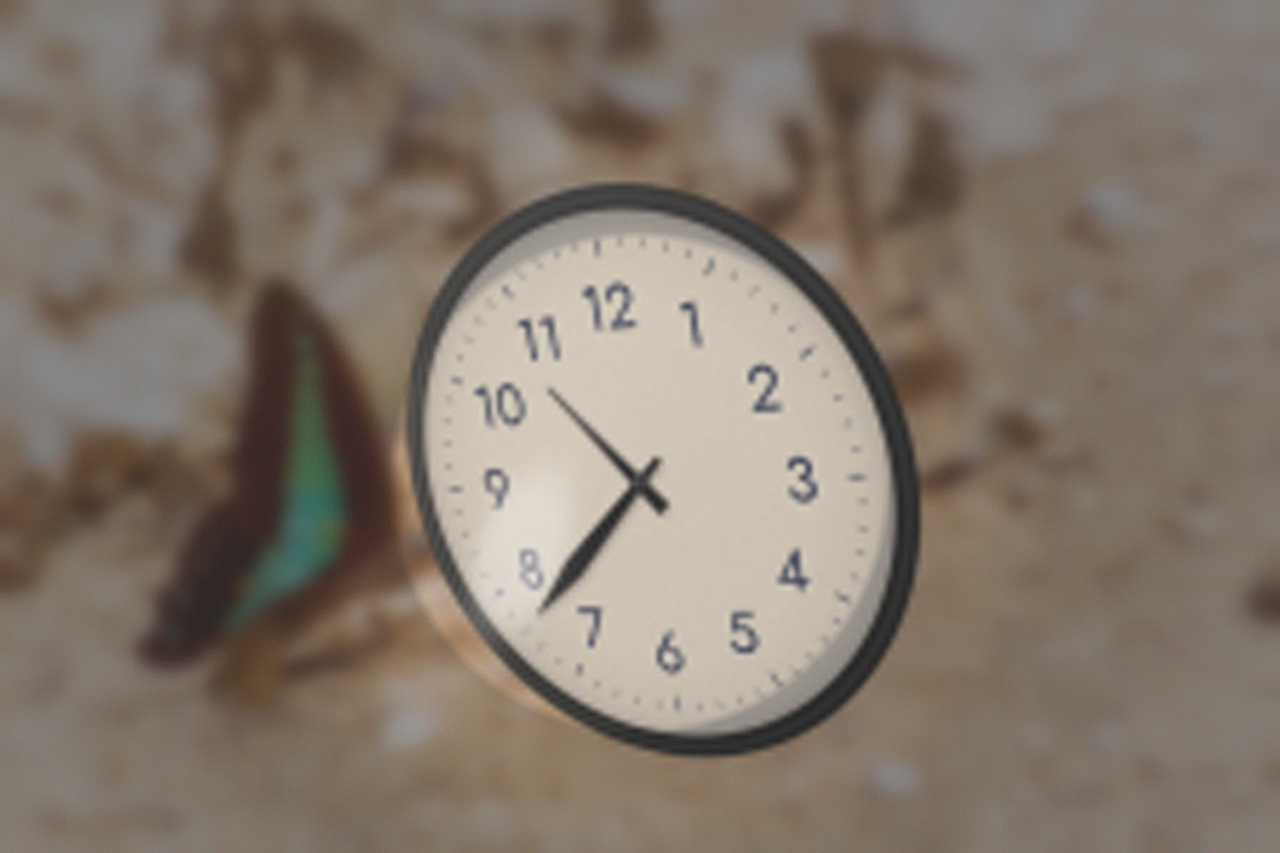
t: 10:38
